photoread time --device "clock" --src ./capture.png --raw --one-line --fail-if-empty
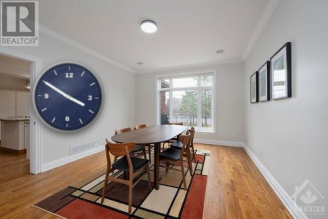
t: 3:50
